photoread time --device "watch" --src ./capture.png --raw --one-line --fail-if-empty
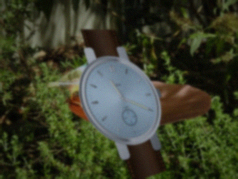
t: 11:20
